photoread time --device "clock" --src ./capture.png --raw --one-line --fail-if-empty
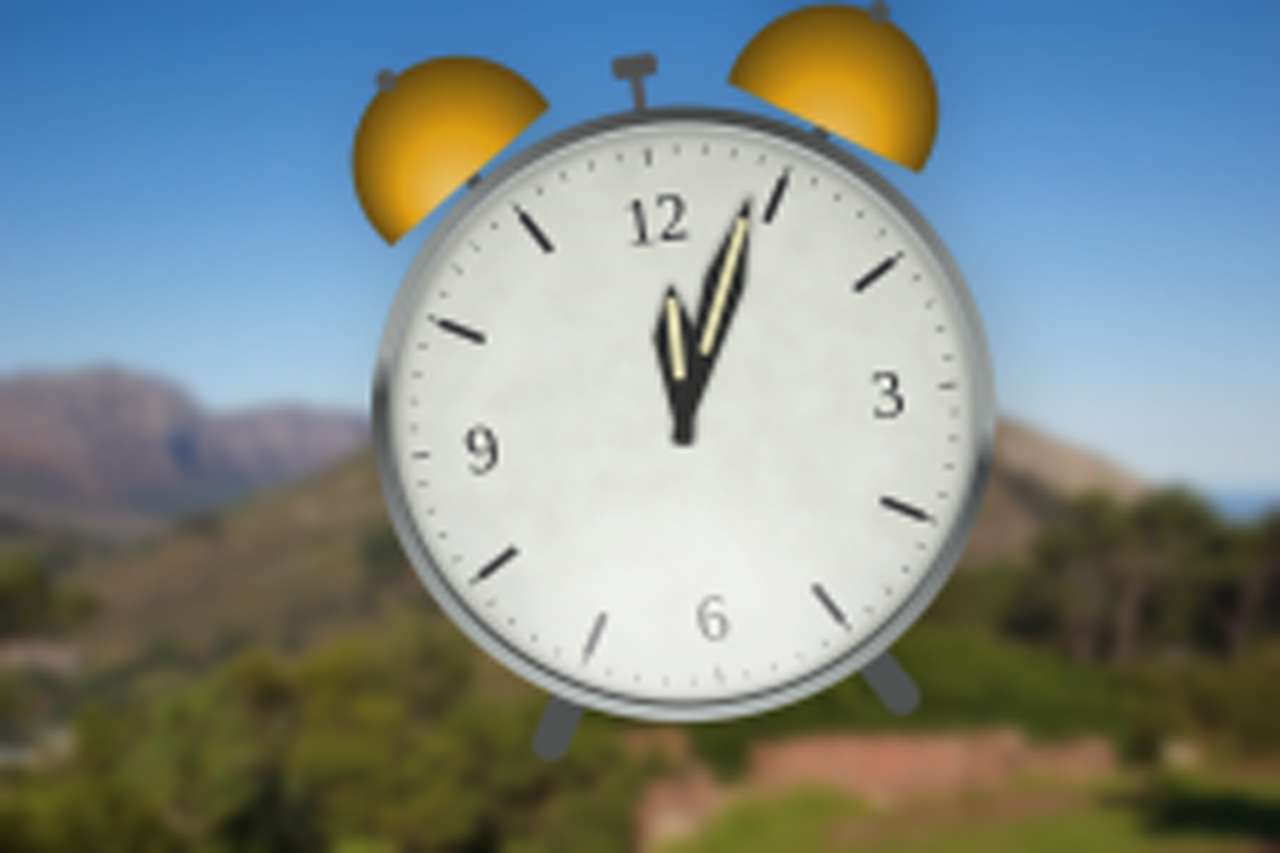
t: 12:04
